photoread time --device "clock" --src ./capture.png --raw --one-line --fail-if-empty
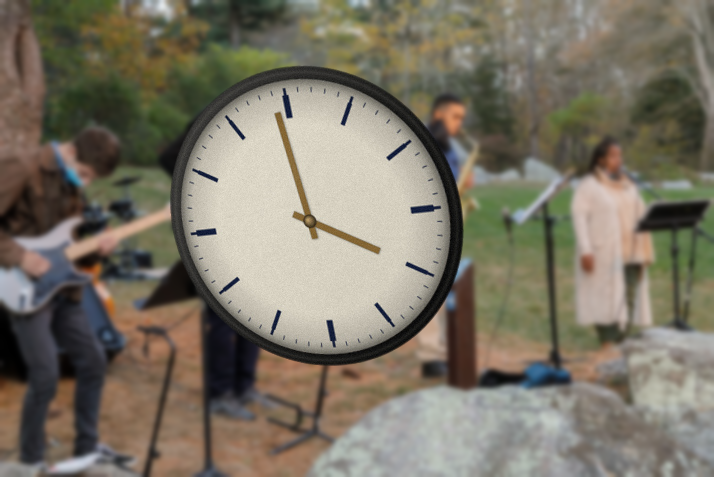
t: 3:59
